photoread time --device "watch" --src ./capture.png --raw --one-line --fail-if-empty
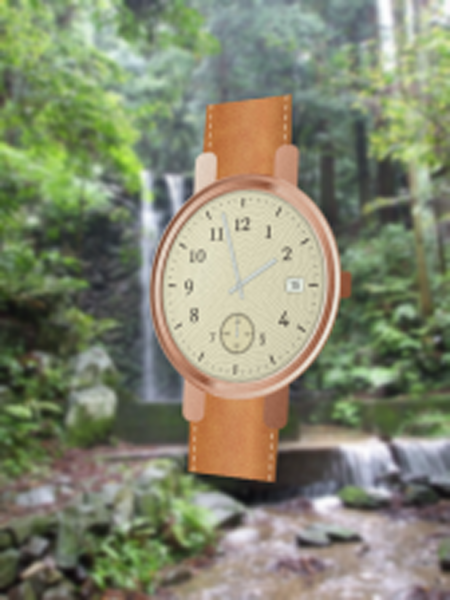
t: 1:57
